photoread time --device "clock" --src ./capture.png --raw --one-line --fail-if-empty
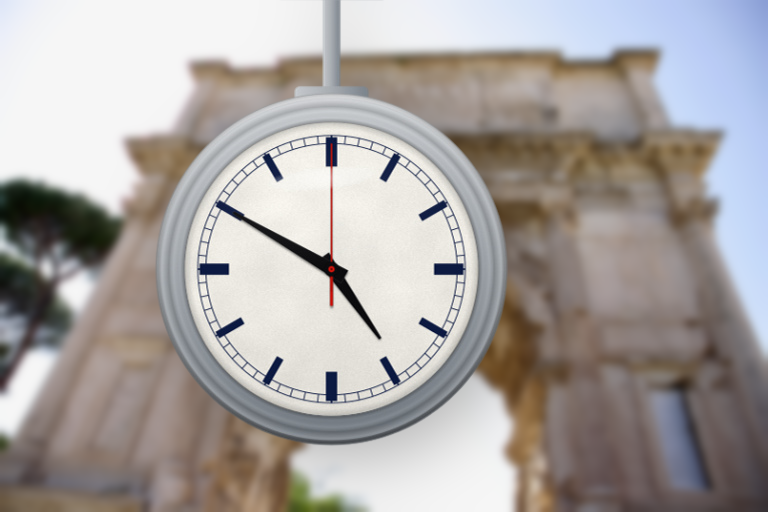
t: 4:50:00
